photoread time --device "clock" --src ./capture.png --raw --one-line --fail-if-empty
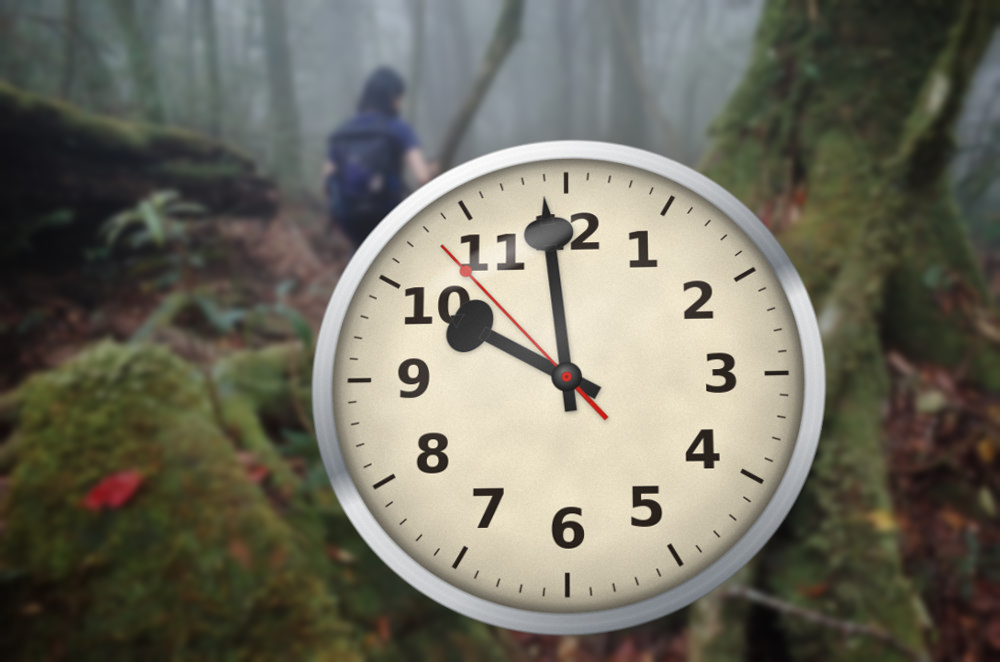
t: 9:58:53
